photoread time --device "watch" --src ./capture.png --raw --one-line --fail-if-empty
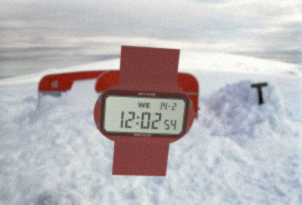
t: 12:02:54
